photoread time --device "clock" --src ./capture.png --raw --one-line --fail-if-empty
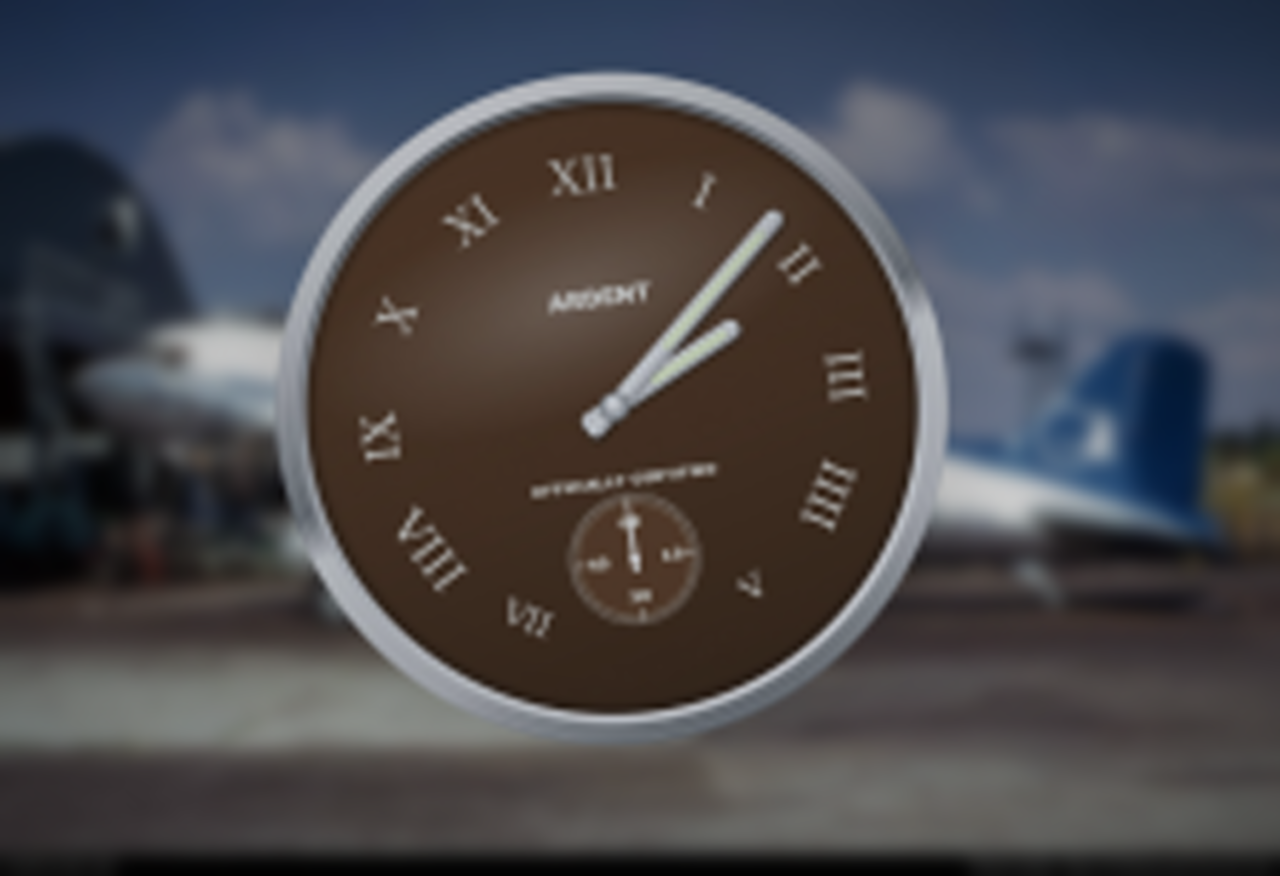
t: 2:08
